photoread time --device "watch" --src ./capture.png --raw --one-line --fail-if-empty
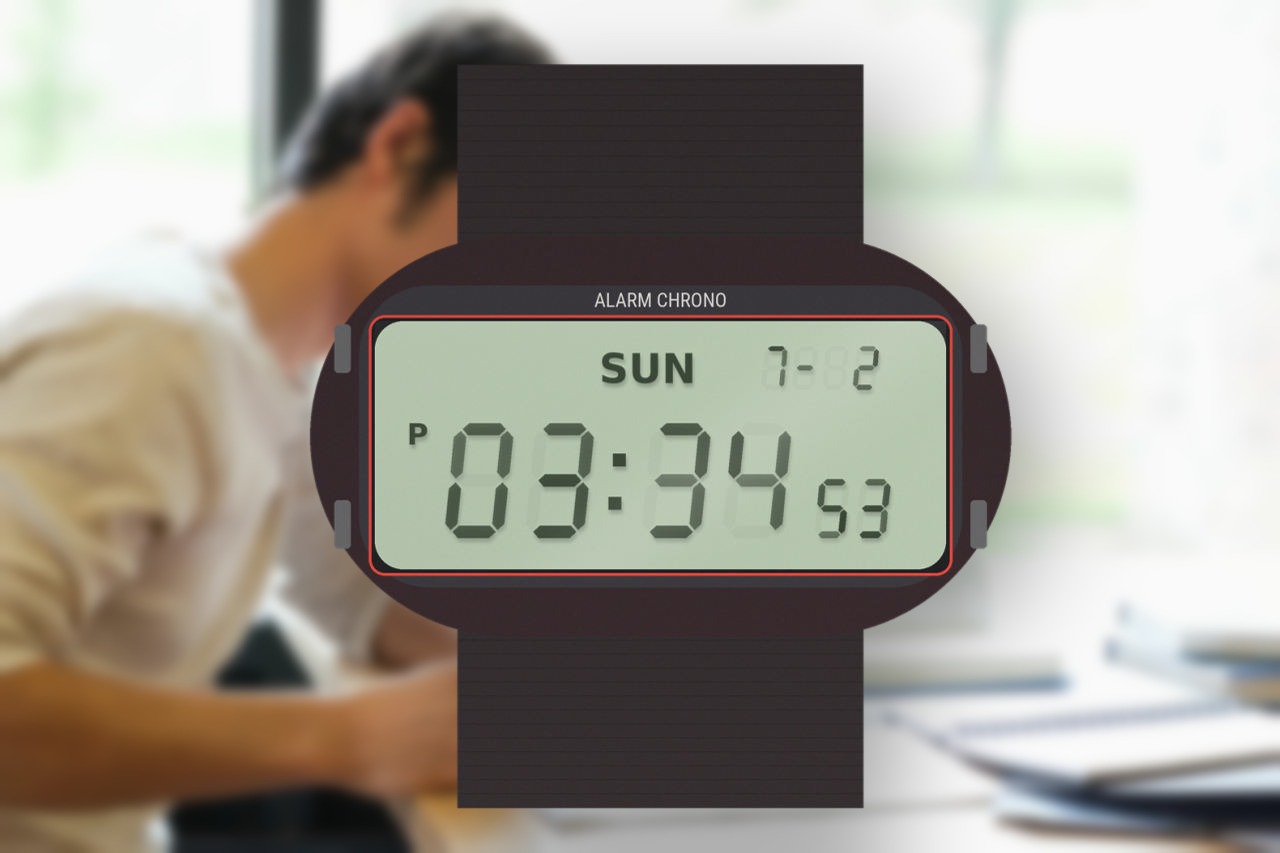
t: 3:34:53
